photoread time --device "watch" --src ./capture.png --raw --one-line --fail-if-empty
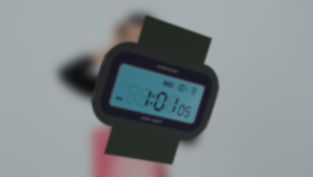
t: 1:01:05
